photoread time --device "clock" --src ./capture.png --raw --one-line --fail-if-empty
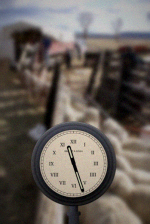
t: 11:27
